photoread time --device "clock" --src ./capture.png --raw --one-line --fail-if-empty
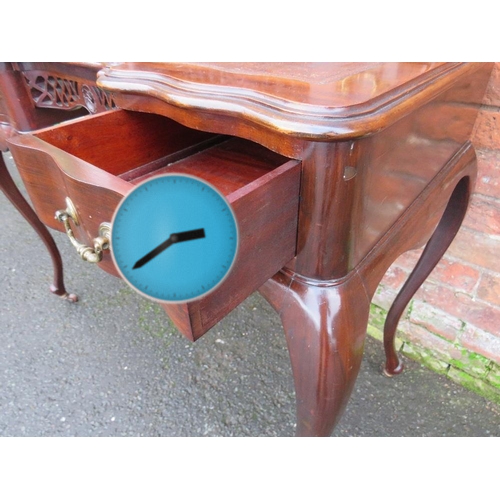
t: 2:39
